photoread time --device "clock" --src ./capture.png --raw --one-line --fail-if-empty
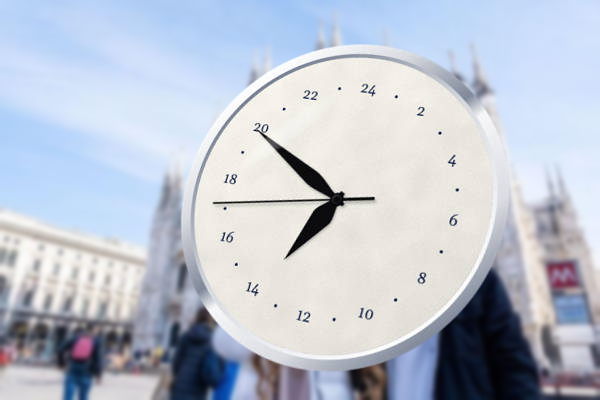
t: 13:49:43
